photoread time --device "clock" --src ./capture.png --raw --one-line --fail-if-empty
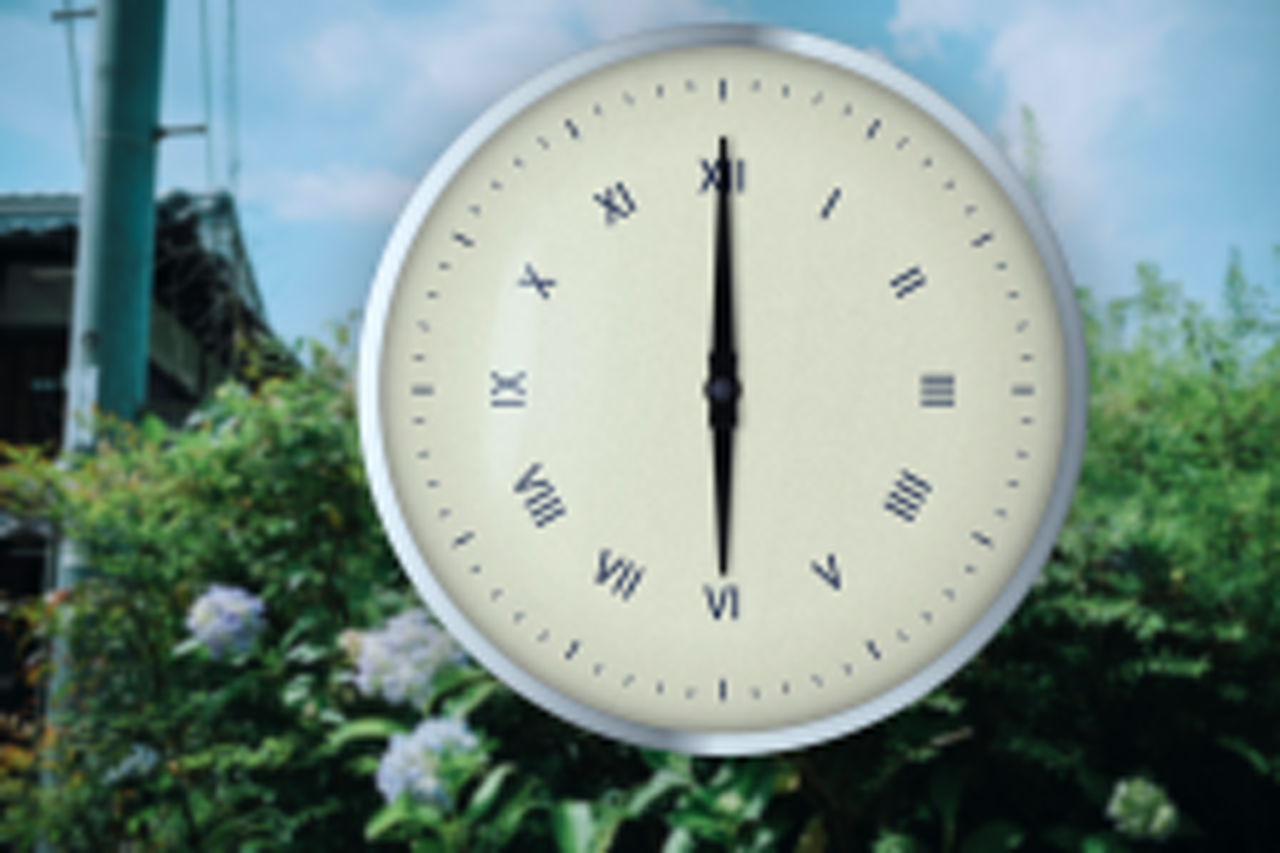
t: 6:00
